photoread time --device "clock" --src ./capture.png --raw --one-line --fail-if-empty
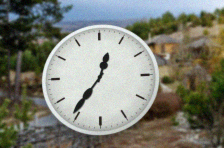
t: 12:36
